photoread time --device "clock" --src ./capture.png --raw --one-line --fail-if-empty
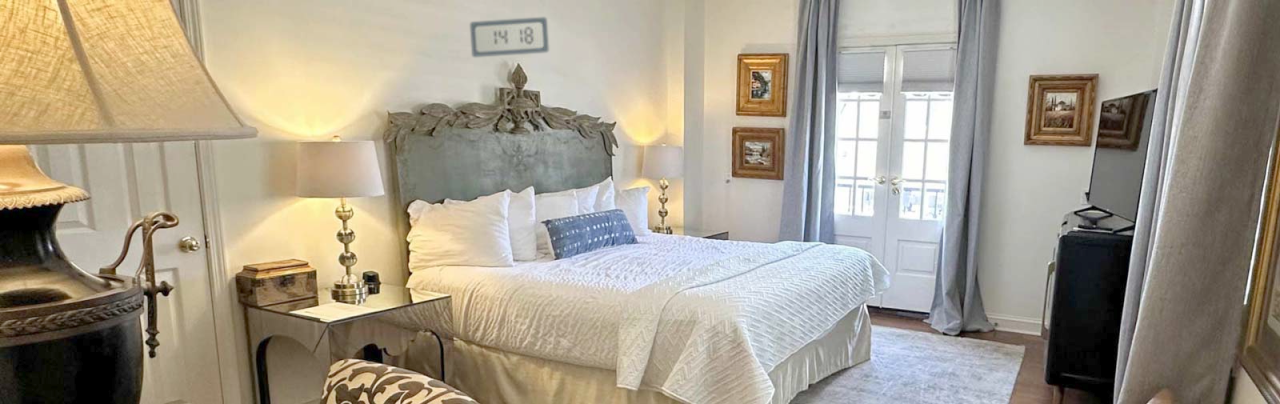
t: 14:18
